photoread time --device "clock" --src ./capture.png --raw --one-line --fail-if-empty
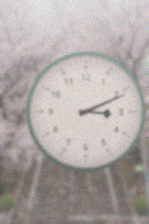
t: 3:11
